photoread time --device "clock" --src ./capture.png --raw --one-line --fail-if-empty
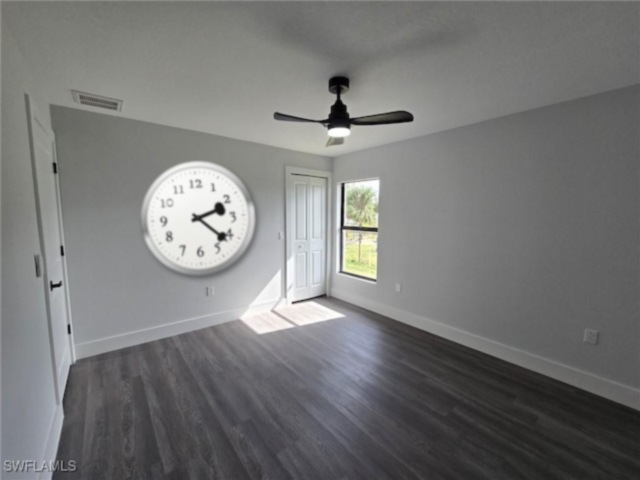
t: 2:22
